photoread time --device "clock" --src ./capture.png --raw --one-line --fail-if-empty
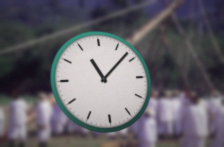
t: 11:08
